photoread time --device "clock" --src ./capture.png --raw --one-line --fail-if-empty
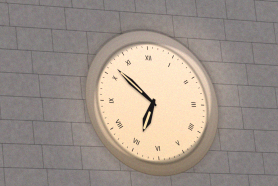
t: 6:52
